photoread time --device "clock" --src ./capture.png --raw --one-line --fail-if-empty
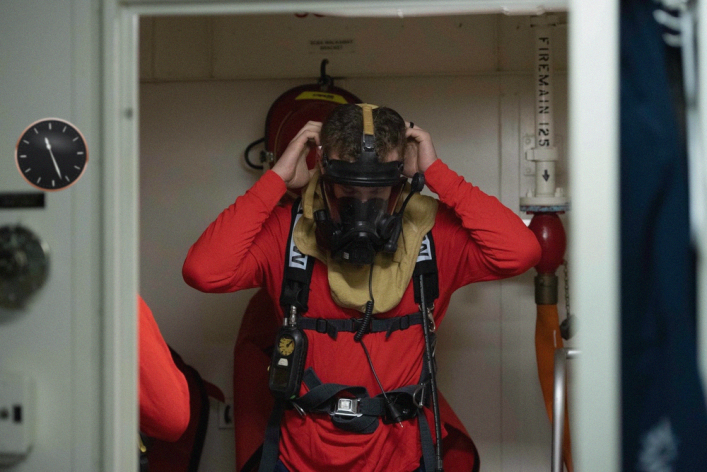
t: 11:27
